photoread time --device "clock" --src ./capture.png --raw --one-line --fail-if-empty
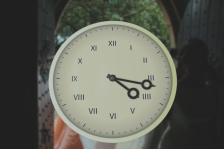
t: 4:17
